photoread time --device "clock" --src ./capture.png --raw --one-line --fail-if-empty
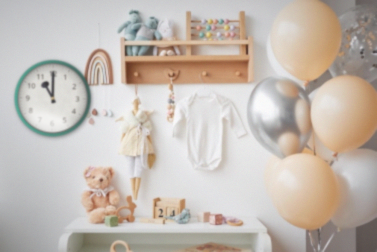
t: 11:00
